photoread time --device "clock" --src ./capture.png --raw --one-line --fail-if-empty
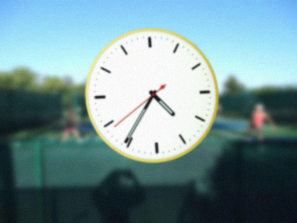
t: 4:35:39
